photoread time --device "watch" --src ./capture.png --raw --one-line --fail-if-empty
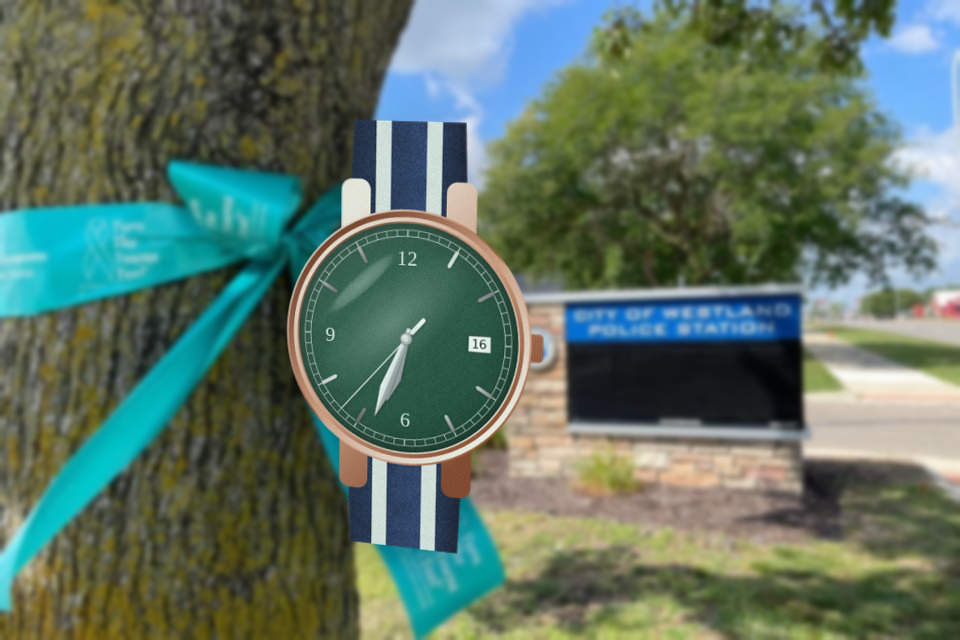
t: 6:33:37
